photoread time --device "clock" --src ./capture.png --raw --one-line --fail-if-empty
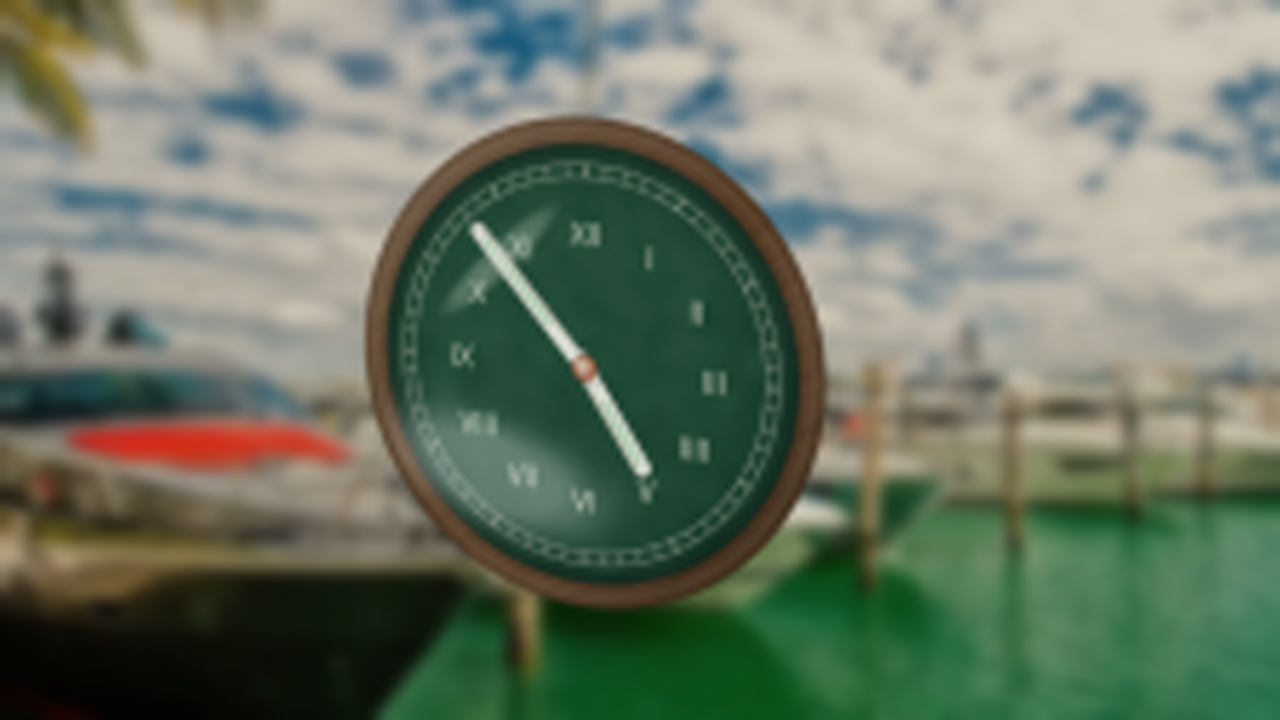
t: 4:53
